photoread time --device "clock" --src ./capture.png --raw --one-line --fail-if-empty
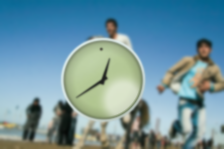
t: 12:40
